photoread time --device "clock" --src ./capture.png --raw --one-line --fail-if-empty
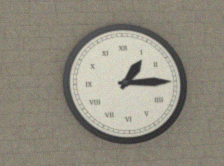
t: 1:15
